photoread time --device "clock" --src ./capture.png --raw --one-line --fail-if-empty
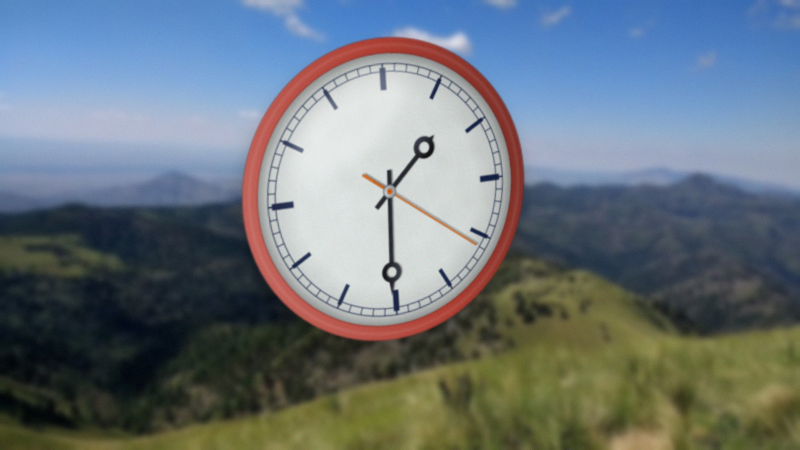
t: 1:30:21
